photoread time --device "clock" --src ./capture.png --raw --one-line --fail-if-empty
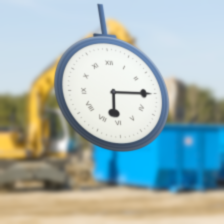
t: 6:15
